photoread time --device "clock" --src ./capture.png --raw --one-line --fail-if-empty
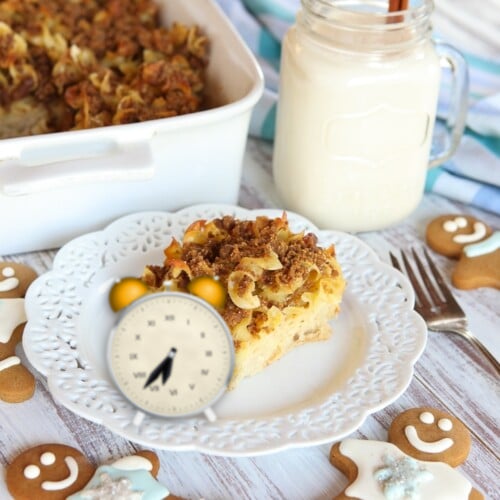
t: 6:37
